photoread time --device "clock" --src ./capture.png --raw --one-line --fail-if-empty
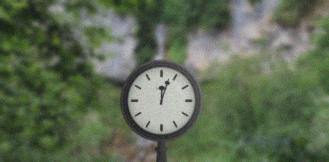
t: 12:03
